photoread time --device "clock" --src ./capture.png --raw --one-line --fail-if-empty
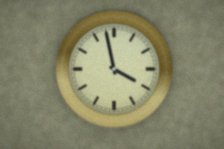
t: 3:58
